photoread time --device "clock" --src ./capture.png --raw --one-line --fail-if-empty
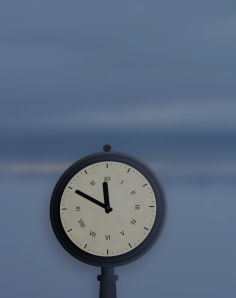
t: 11:50
